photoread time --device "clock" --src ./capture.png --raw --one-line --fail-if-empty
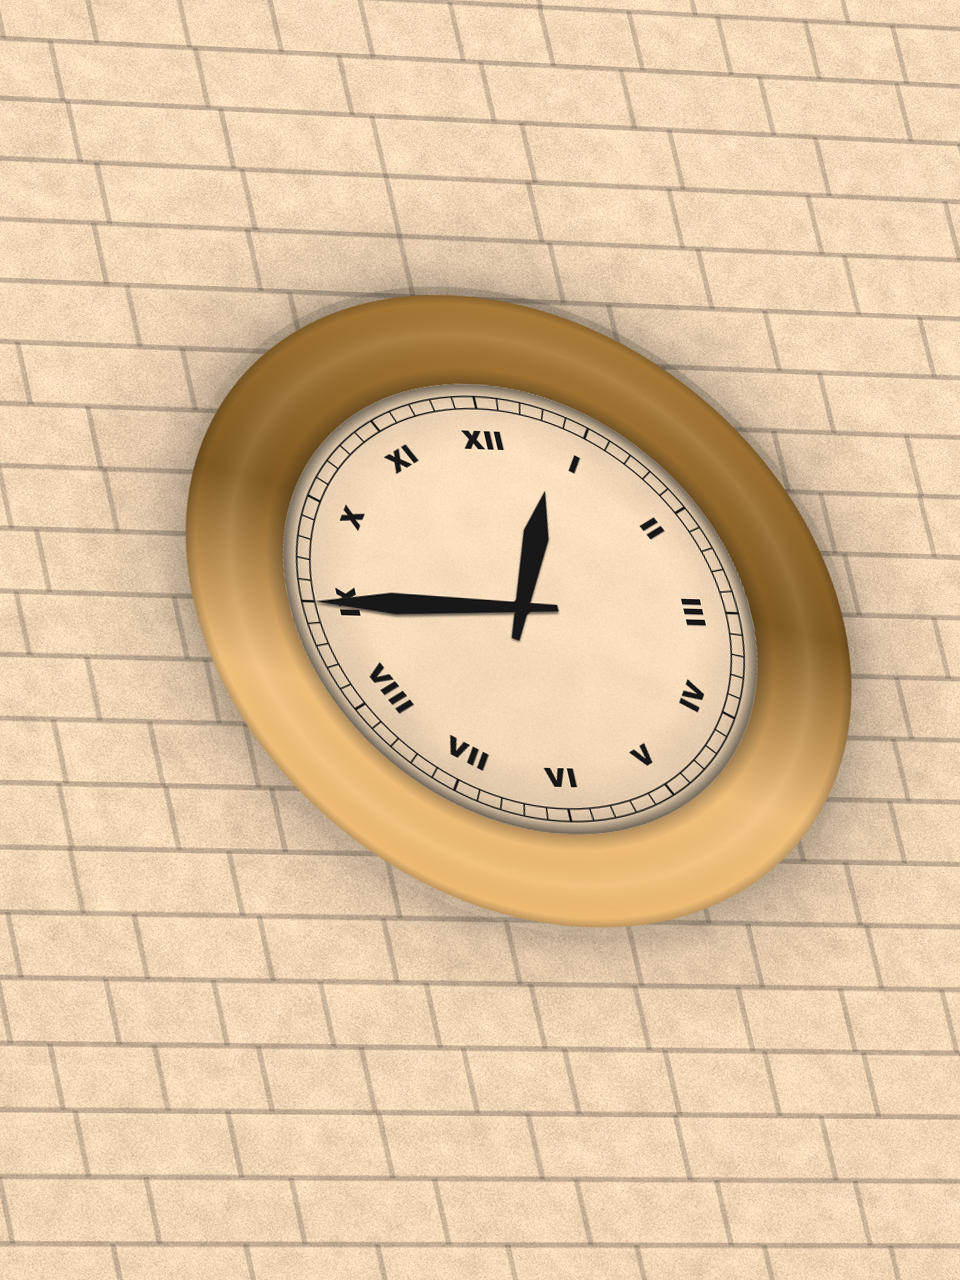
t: 12:45
